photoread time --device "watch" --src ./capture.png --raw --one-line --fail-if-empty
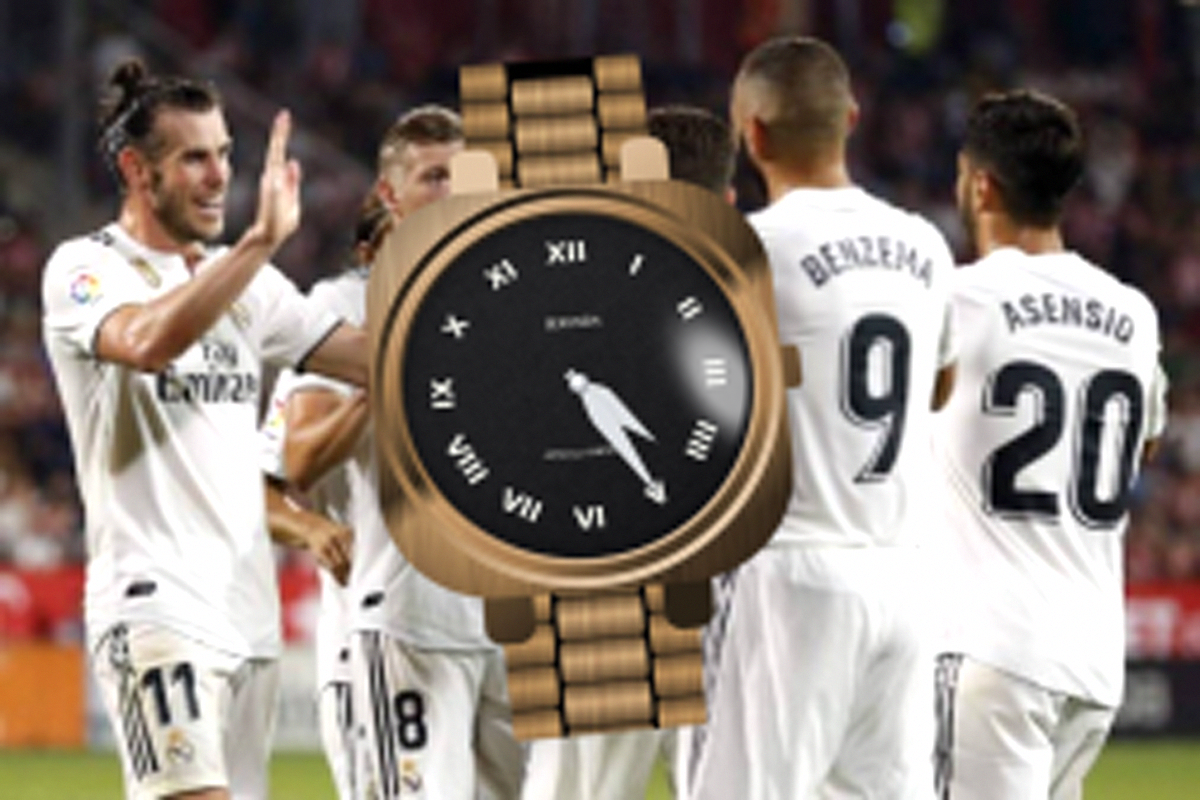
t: 4:25
